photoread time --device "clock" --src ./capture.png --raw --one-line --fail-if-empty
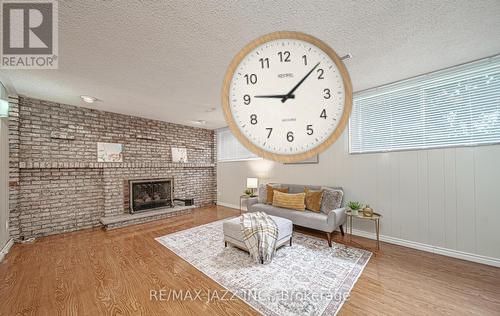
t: 9:08
